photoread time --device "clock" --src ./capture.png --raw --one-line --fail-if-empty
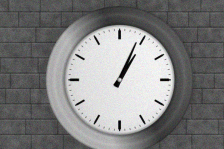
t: 1:04
